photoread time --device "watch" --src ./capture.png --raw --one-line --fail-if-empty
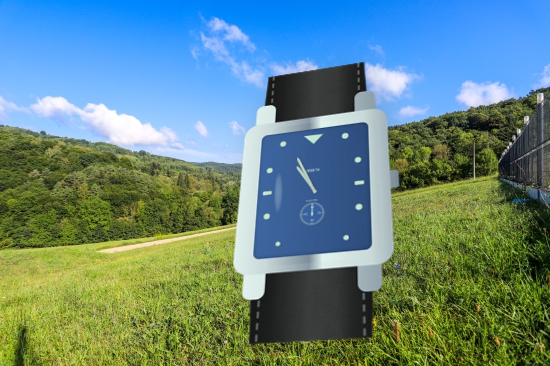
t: 10:56
